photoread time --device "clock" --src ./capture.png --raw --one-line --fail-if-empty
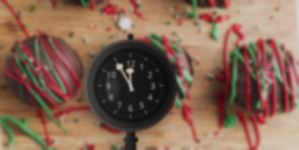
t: 11:55
